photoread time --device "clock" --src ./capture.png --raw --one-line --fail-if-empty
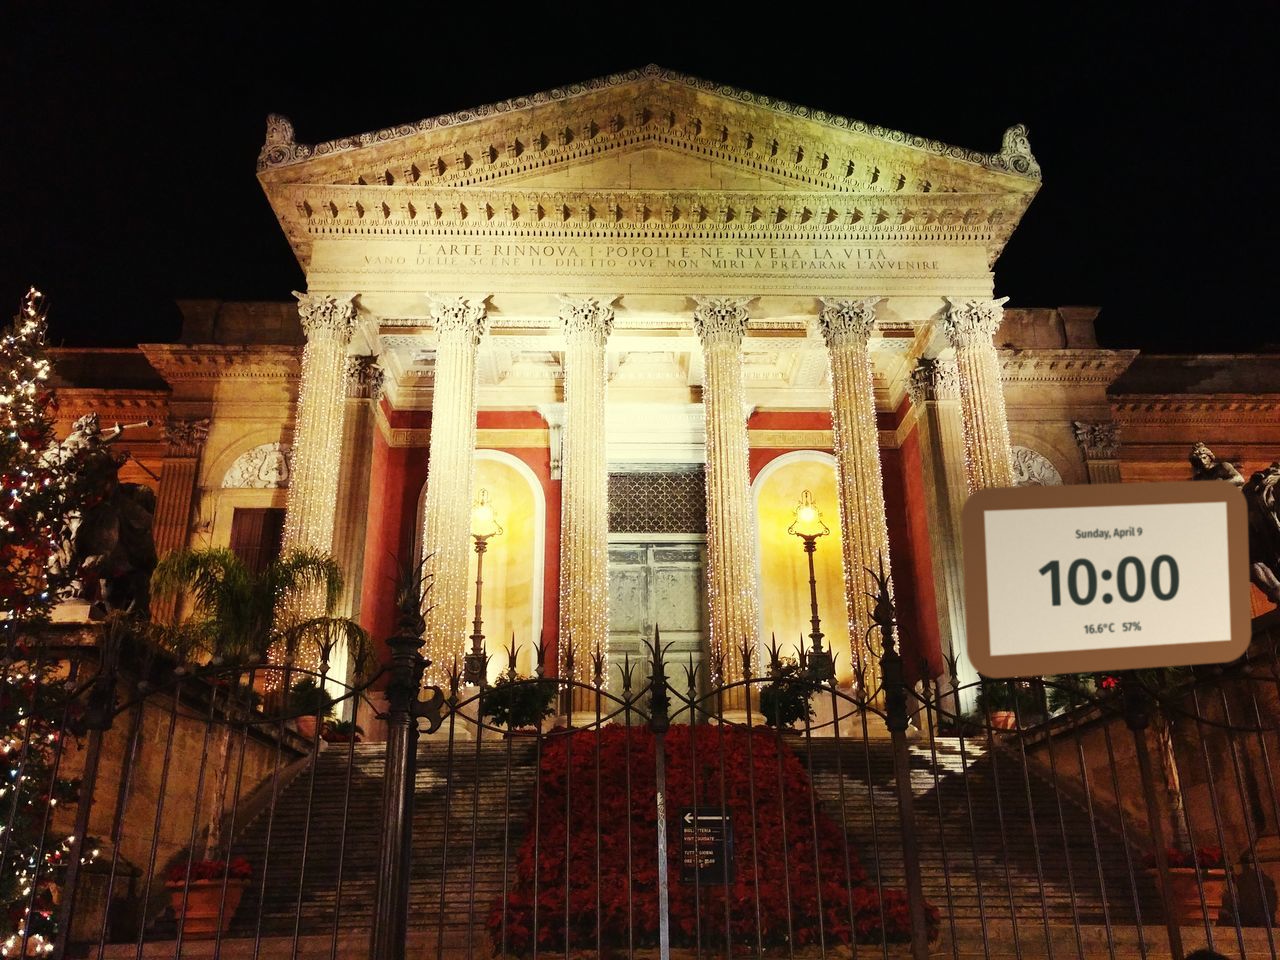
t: 10:00
